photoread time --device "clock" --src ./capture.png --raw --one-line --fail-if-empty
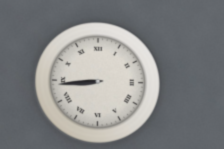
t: 8:44
